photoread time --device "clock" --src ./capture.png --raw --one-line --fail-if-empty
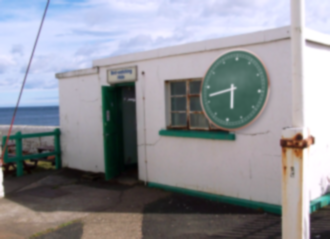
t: 5:42
